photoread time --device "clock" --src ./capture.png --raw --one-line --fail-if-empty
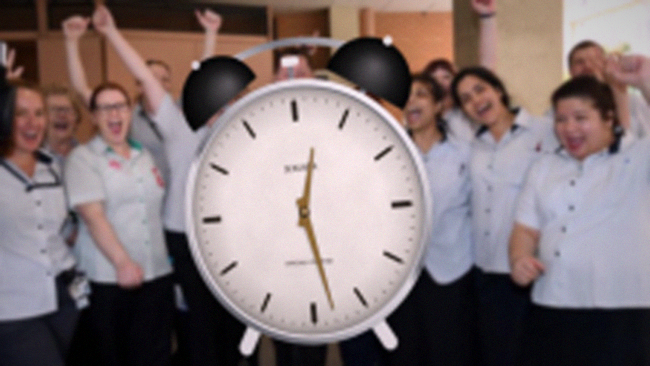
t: 12:28
